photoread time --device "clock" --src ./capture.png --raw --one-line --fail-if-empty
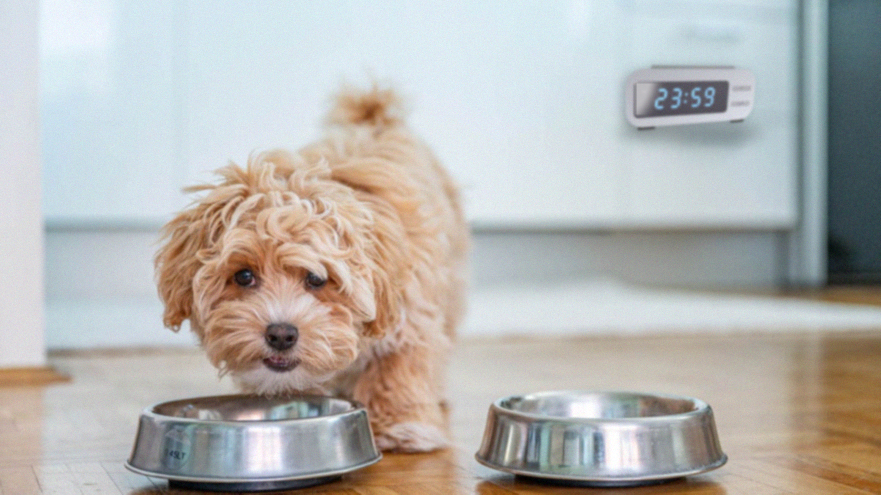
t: 23:59
